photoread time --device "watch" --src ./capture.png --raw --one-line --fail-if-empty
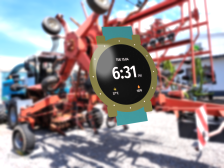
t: 6:31
